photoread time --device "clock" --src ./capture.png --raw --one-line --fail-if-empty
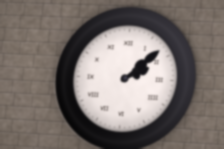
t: 2:08
